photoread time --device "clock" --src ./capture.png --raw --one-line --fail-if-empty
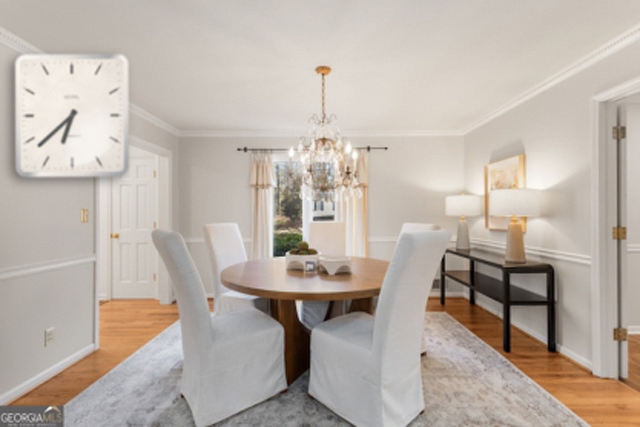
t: 6:38
